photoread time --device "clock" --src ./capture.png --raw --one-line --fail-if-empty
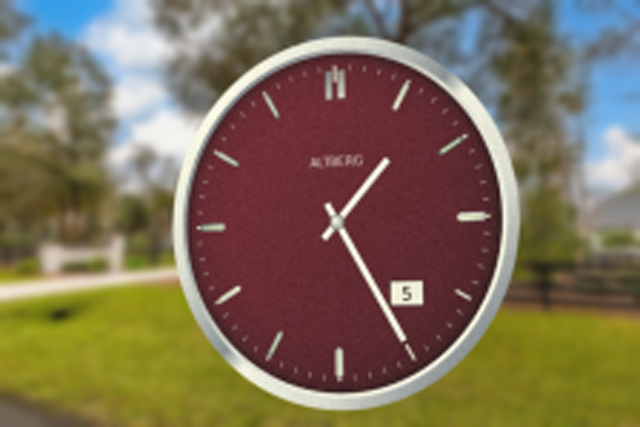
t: 1:25
